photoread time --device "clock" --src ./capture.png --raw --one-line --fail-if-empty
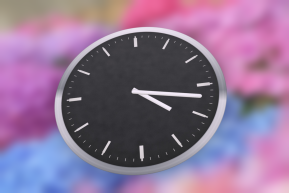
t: 4:17
